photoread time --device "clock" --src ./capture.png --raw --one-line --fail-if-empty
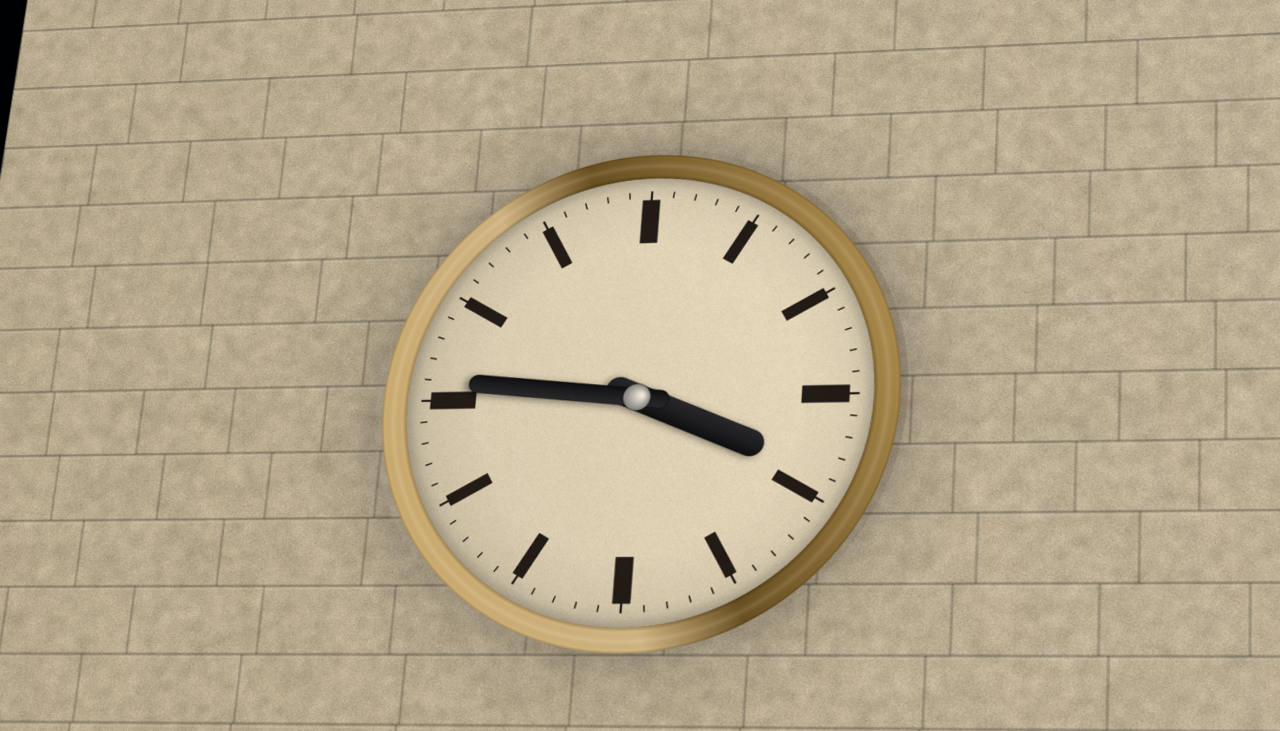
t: 3:46
